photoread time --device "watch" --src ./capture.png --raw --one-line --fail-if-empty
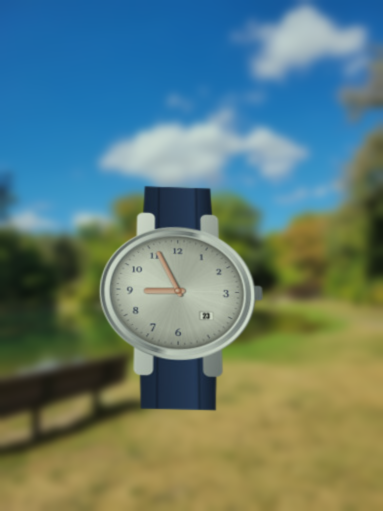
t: 8:56
